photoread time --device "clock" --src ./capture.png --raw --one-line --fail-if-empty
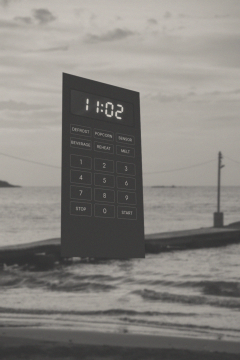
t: 11:02
